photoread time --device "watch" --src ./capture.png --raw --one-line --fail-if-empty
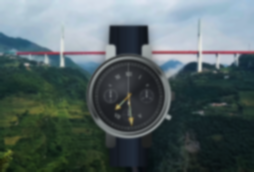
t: 7:29
